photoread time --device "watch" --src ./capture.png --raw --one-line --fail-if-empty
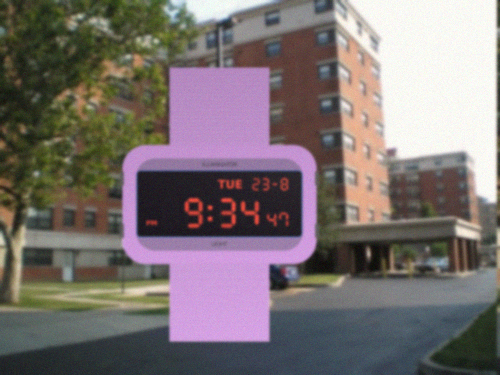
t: 9:34:47
